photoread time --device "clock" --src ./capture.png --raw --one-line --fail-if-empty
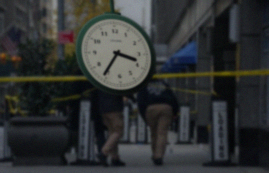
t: 3:36
